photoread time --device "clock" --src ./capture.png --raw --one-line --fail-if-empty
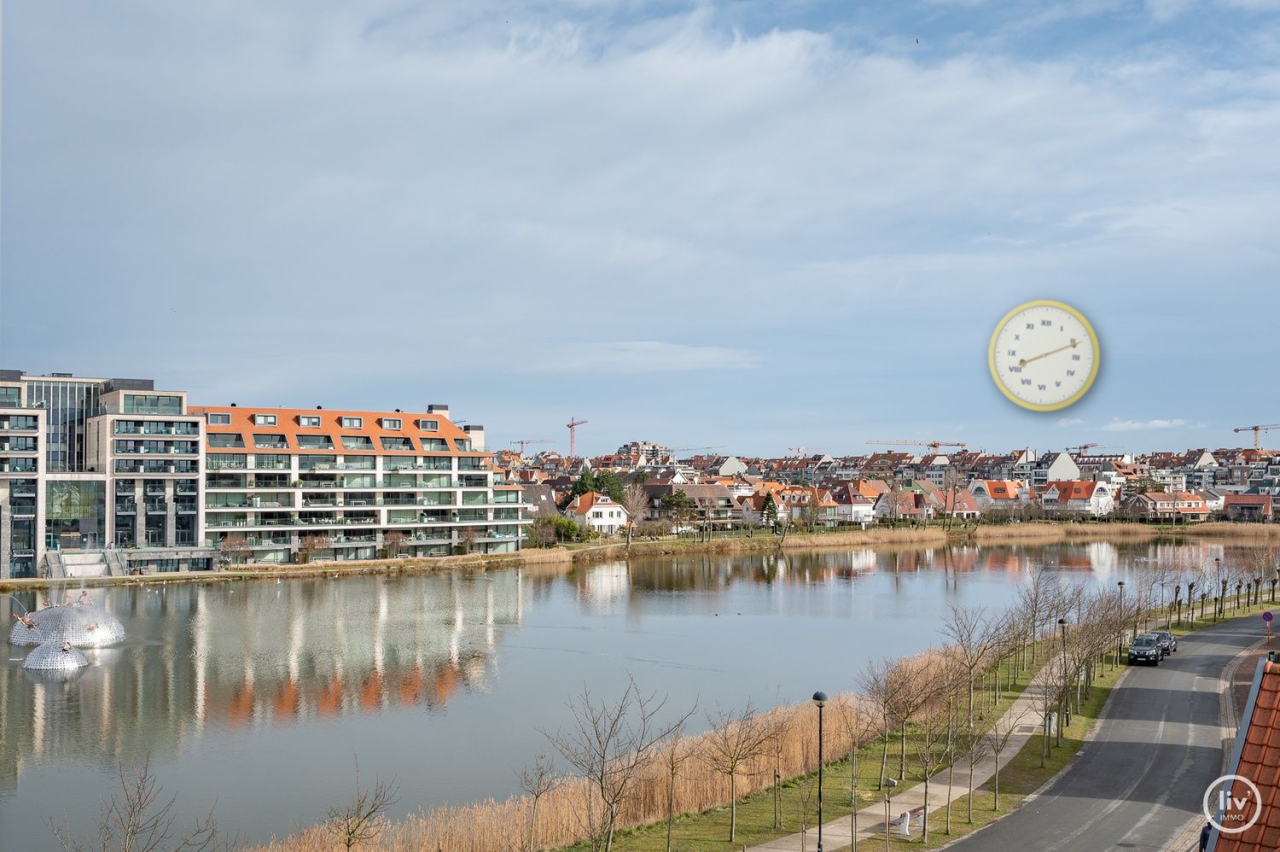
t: 8:11
